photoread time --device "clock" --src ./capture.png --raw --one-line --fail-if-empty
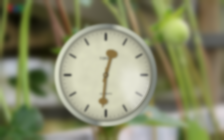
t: 12:31
